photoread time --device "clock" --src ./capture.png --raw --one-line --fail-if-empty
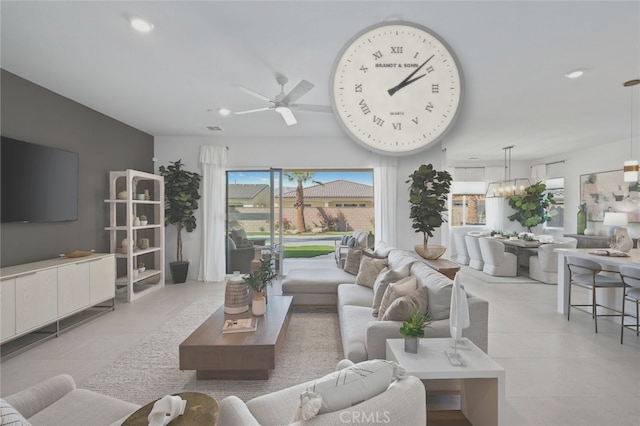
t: 2:08
